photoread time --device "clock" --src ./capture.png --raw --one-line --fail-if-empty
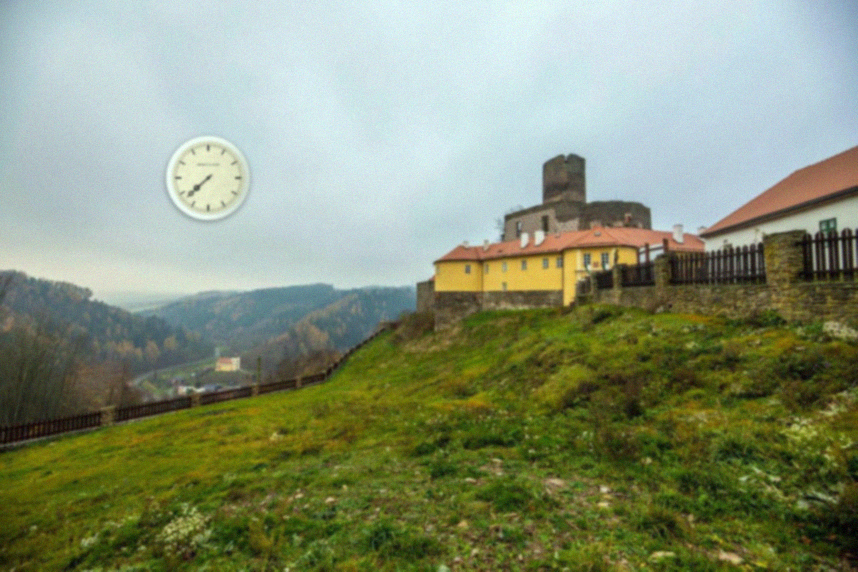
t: 7:38
